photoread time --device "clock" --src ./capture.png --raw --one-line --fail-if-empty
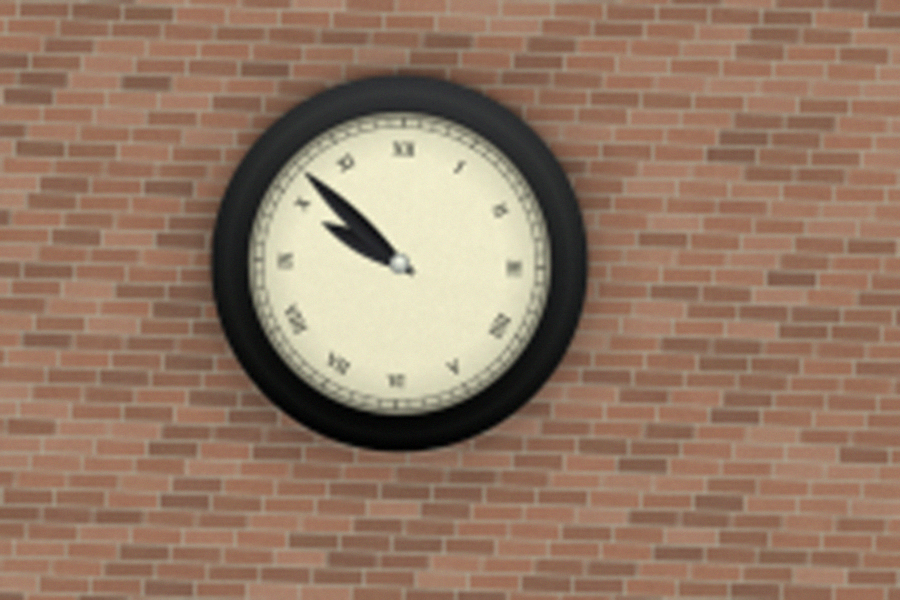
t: 9:52
